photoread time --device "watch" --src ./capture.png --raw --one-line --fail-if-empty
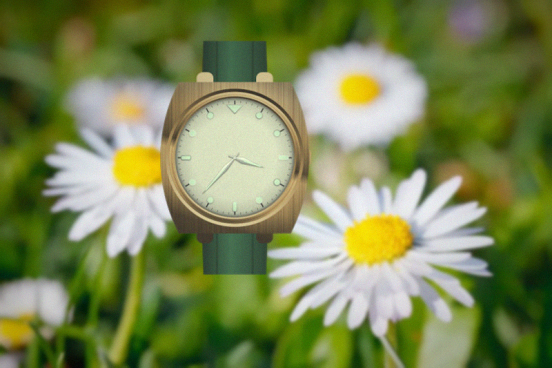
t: 3:37
